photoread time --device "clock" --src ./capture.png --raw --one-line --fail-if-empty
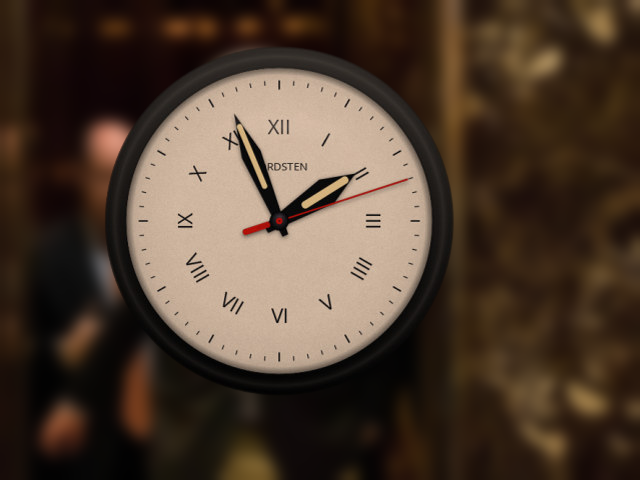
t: 1:56:12
